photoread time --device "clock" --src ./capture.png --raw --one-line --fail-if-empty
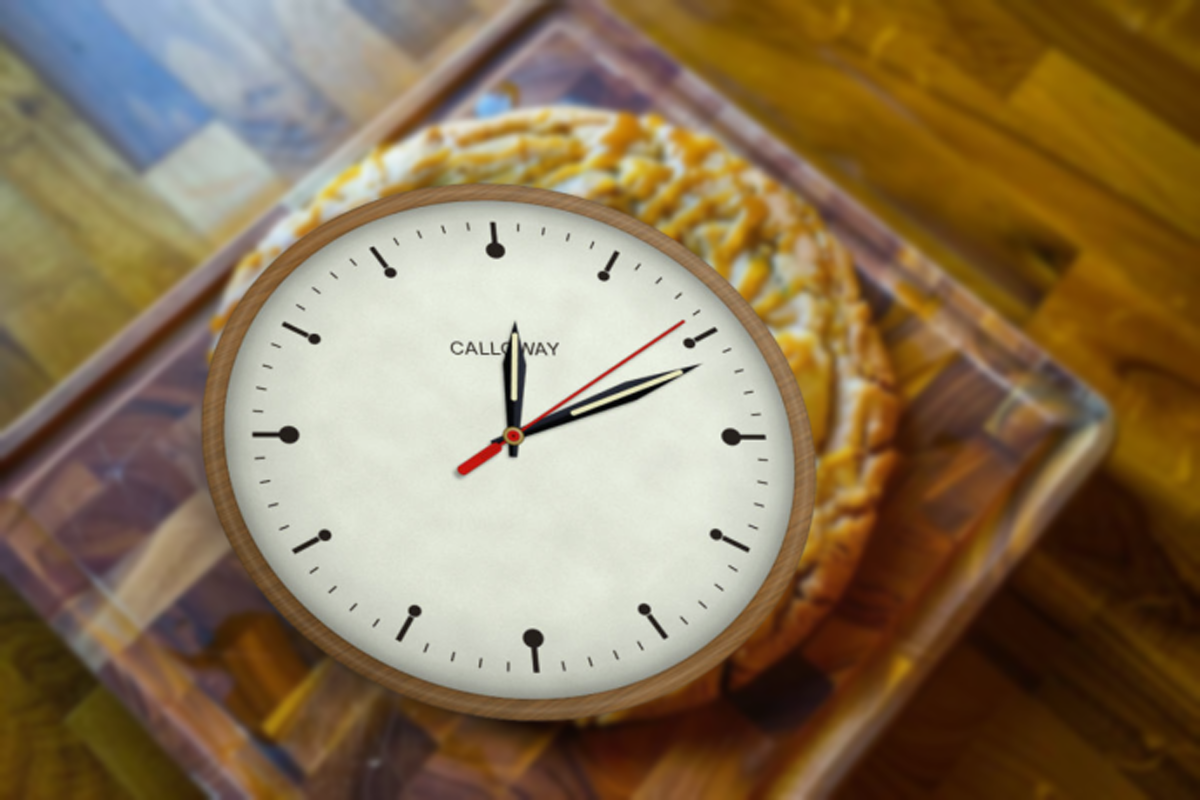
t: 12:11:09
